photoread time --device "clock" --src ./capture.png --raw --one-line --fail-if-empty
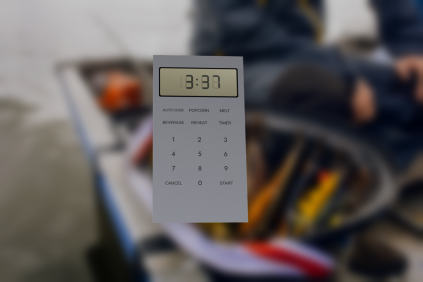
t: 3:37
